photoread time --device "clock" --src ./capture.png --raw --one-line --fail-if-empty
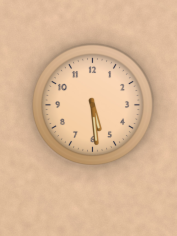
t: 5:29
